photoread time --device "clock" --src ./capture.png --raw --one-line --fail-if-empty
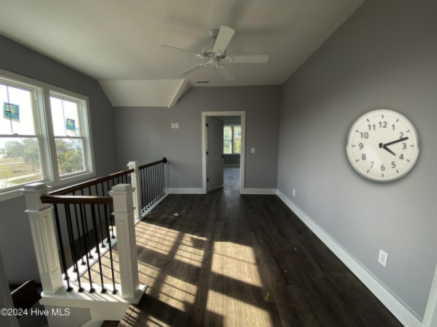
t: 4:12
